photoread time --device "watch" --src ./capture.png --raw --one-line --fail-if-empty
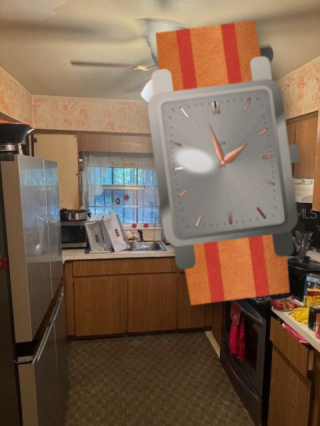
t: 1:58
